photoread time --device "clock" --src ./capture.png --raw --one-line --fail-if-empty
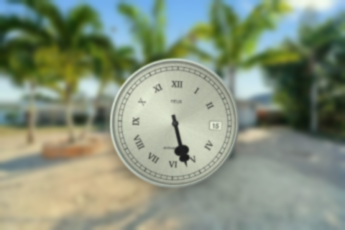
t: 5:27
